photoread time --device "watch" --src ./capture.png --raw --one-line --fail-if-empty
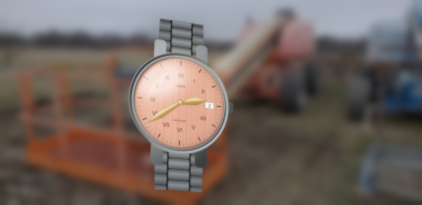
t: 2:39
